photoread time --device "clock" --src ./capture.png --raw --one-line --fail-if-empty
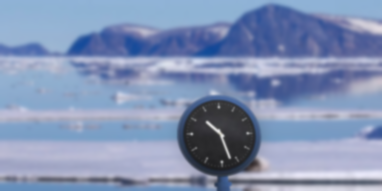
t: 10:27
